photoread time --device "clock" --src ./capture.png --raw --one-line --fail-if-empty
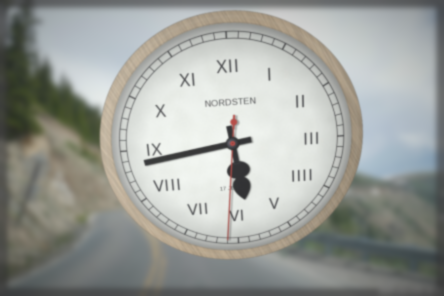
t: 5:43:31
